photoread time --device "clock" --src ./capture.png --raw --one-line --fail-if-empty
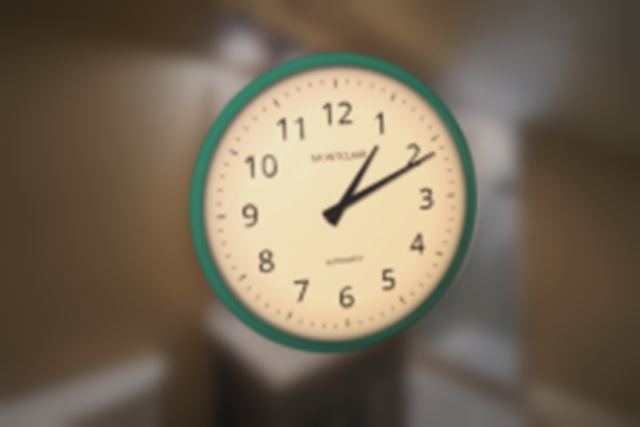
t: 1:11
